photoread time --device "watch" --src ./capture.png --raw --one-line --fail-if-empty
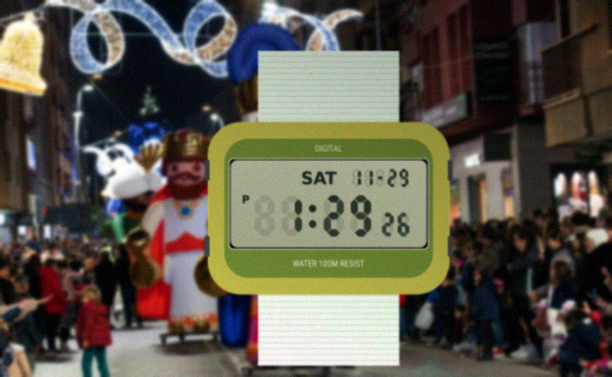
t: 1:29:26
